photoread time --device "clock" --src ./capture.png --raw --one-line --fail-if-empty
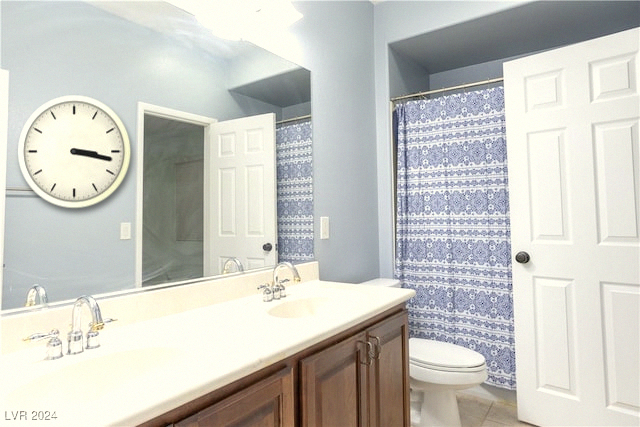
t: 3:17
